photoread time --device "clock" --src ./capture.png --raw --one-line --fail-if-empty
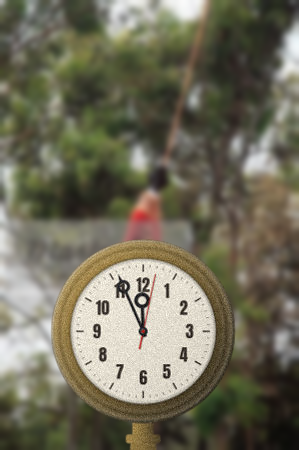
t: 11:56:02
